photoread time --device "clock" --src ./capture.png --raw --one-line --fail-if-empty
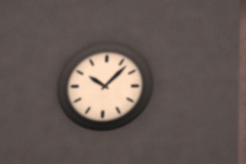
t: 10:07
